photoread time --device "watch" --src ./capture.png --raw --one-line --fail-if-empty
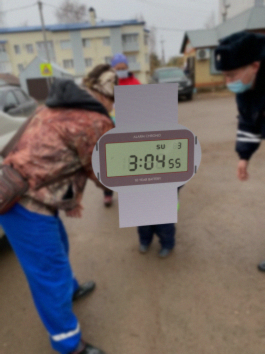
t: 3:04:55
